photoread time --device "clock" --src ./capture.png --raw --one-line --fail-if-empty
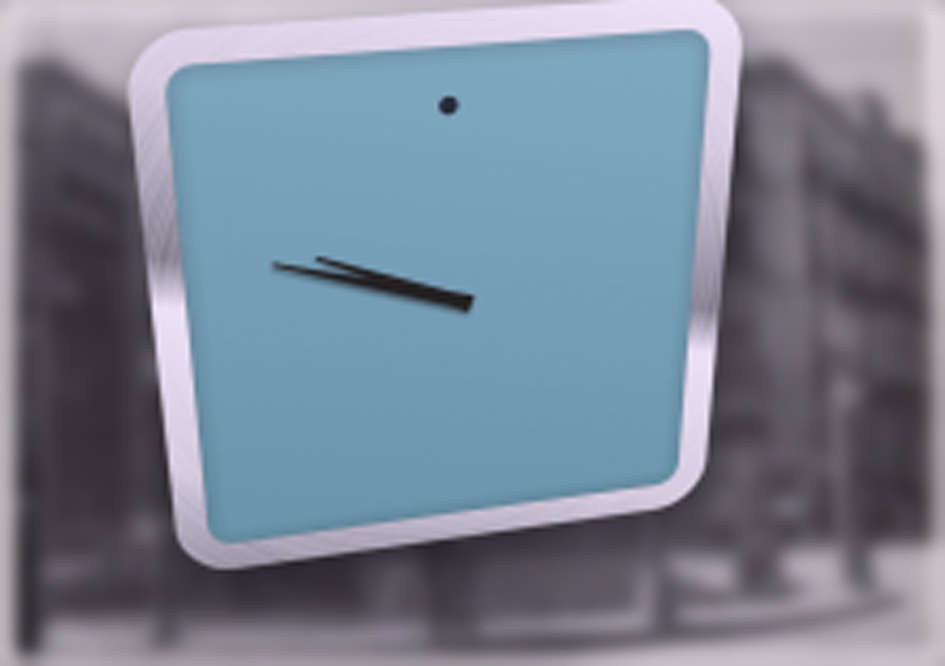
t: 9:48
